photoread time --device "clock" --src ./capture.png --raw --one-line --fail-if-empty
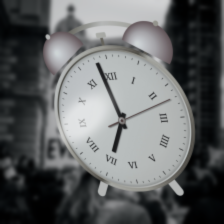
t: 6:58:12
